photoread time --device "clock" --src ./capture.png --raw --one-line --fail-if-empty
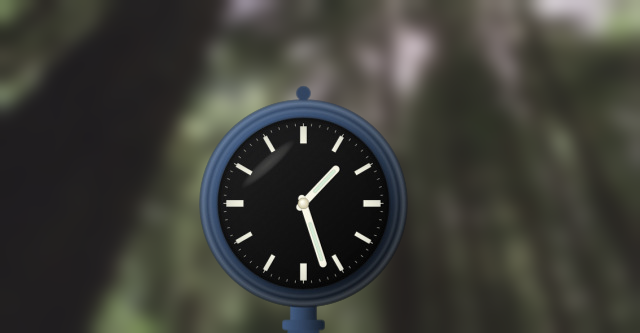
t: 1:27
